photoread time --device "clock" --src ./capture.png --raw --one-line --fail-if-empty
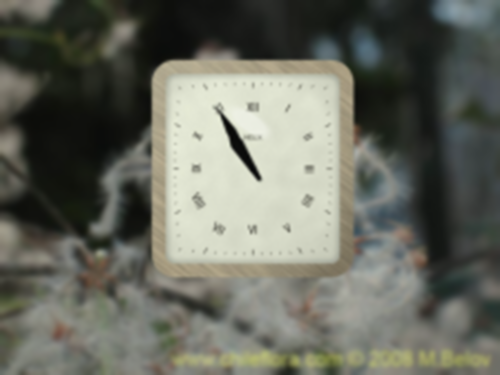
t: 10:55
